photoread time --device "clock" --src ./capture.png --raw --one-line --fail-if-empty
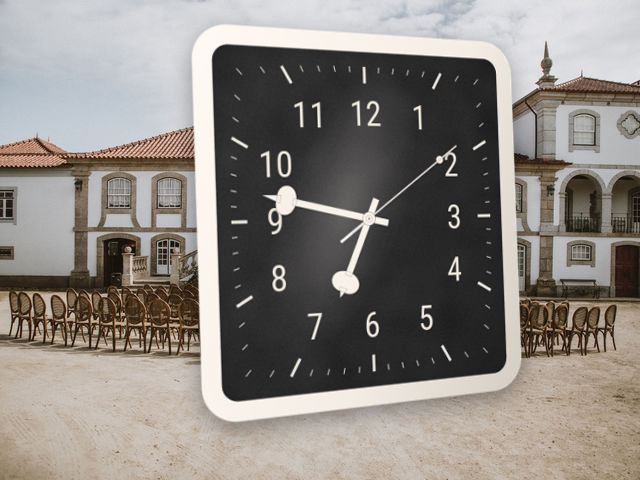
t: 6:47:09
